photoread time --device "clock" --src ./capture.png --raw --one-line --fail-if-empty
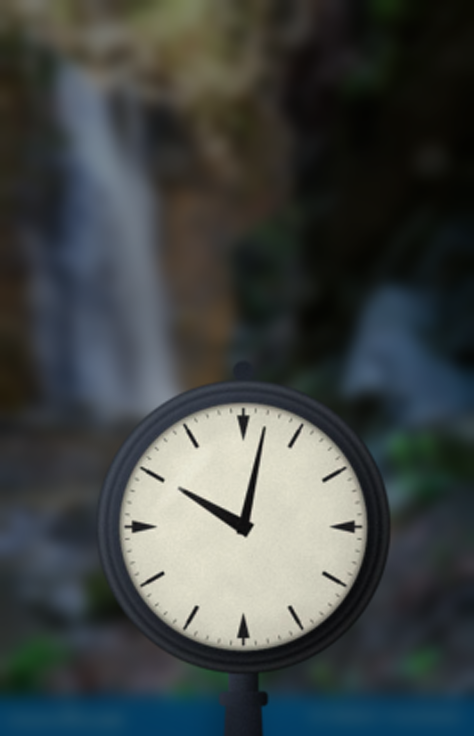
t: 10:02
